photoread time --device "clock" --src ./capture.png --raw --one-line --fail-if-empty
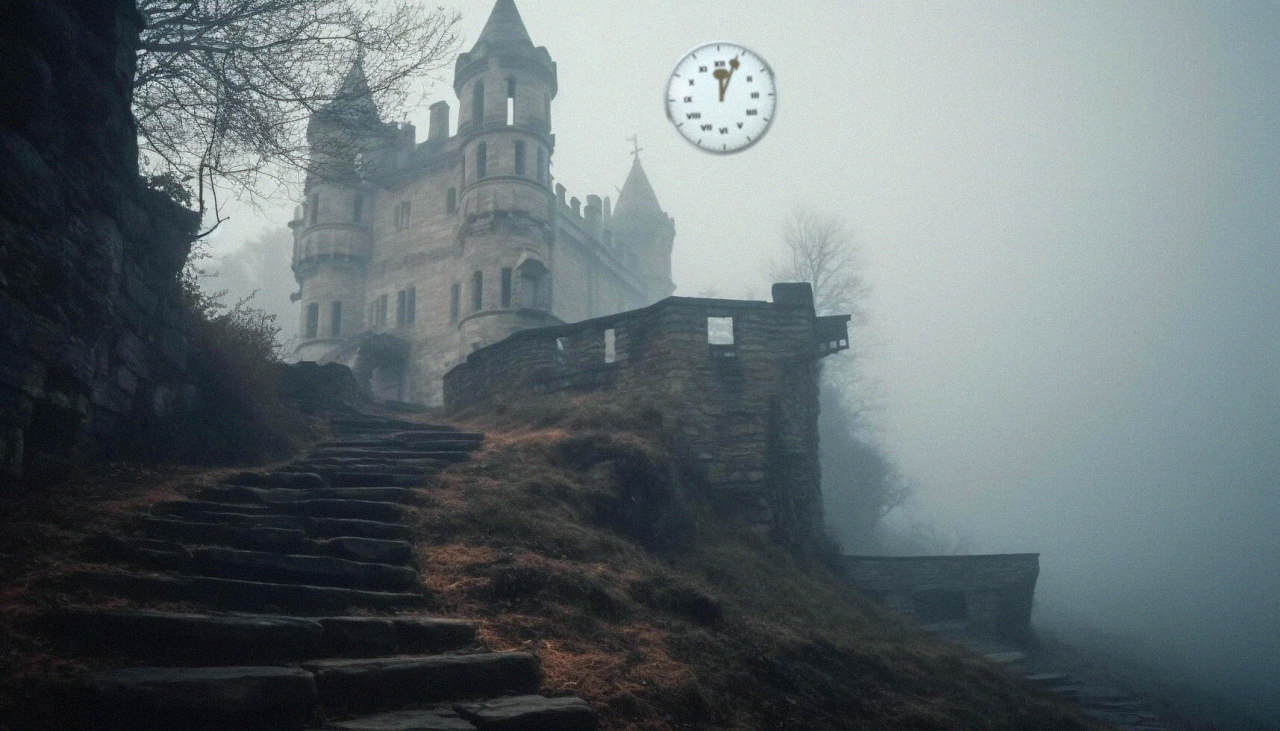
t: 12:04
